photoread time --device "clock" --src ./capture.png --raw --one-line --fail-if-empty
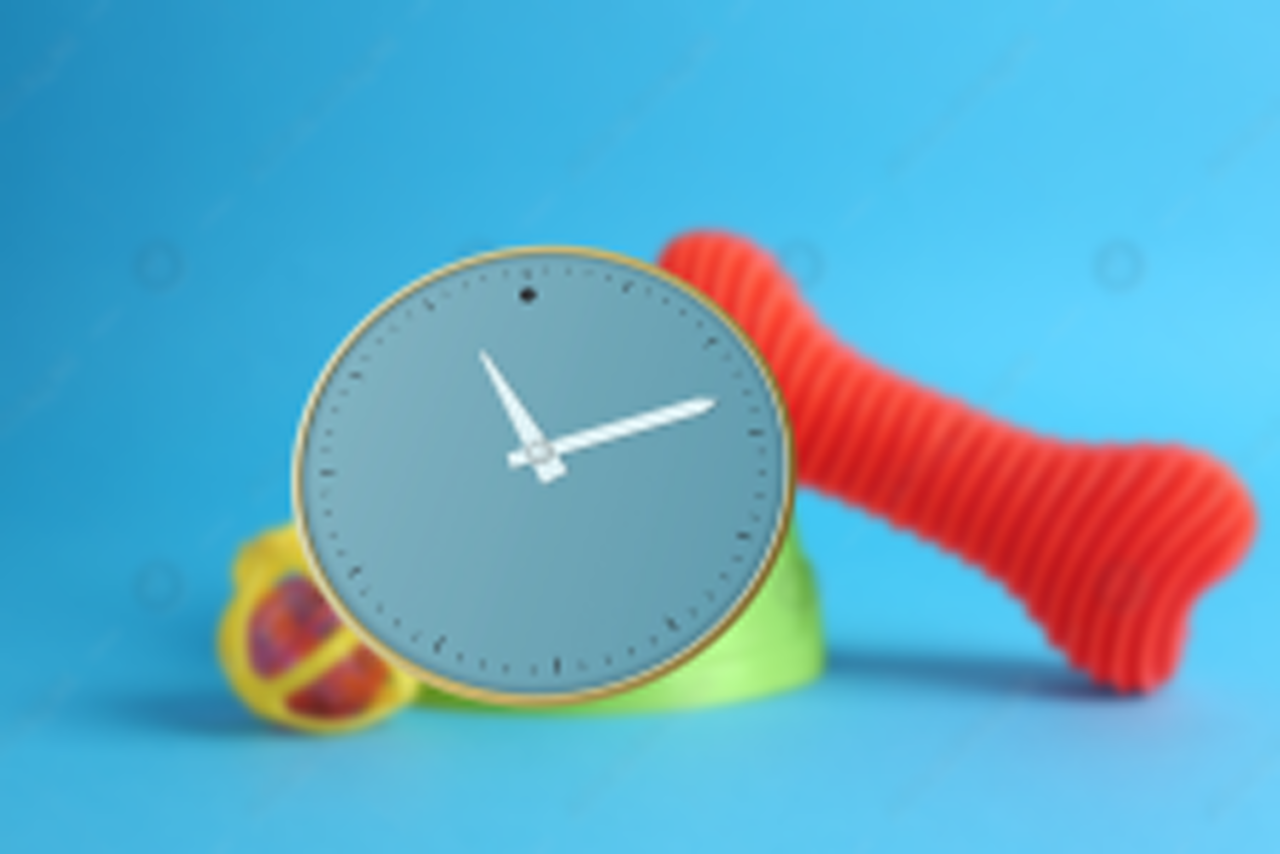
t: 11:13
